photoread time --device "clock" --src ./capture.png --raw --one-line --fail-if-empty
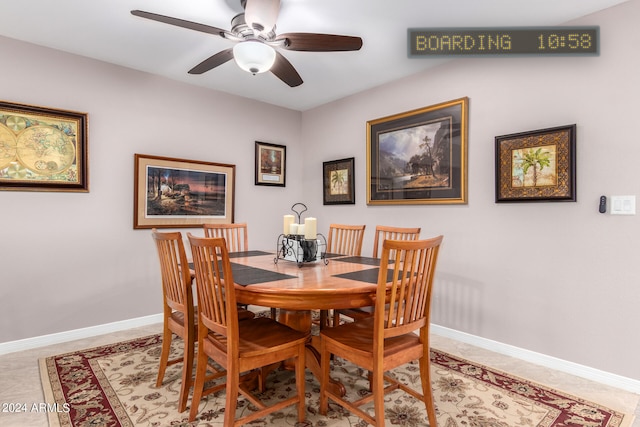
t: 10:58
